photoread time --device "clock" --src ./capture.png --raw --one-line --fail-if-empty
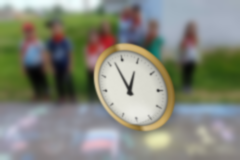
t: 12:57
